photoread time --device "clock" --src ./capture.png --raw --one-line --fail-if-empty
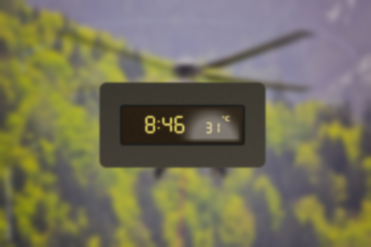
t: 8:46
